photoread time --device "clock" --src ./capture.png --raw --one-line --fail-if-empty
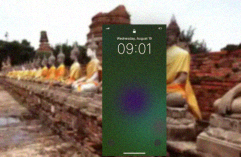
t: 9:01
